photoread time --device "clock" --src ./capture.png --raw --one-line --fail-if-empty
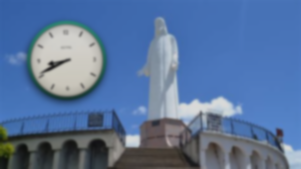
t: 8:41
